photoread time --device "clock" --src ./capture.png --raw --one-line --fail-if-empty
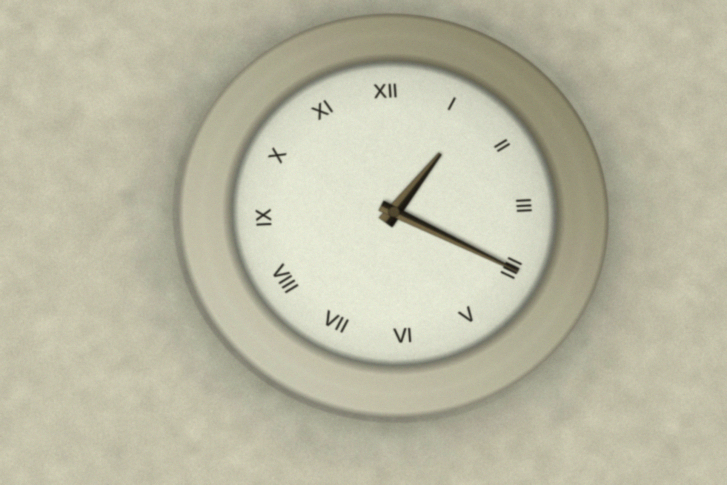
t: 1:20
